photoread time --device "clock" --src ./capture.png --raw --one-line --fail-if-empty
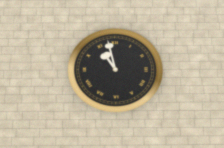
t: 10:58
